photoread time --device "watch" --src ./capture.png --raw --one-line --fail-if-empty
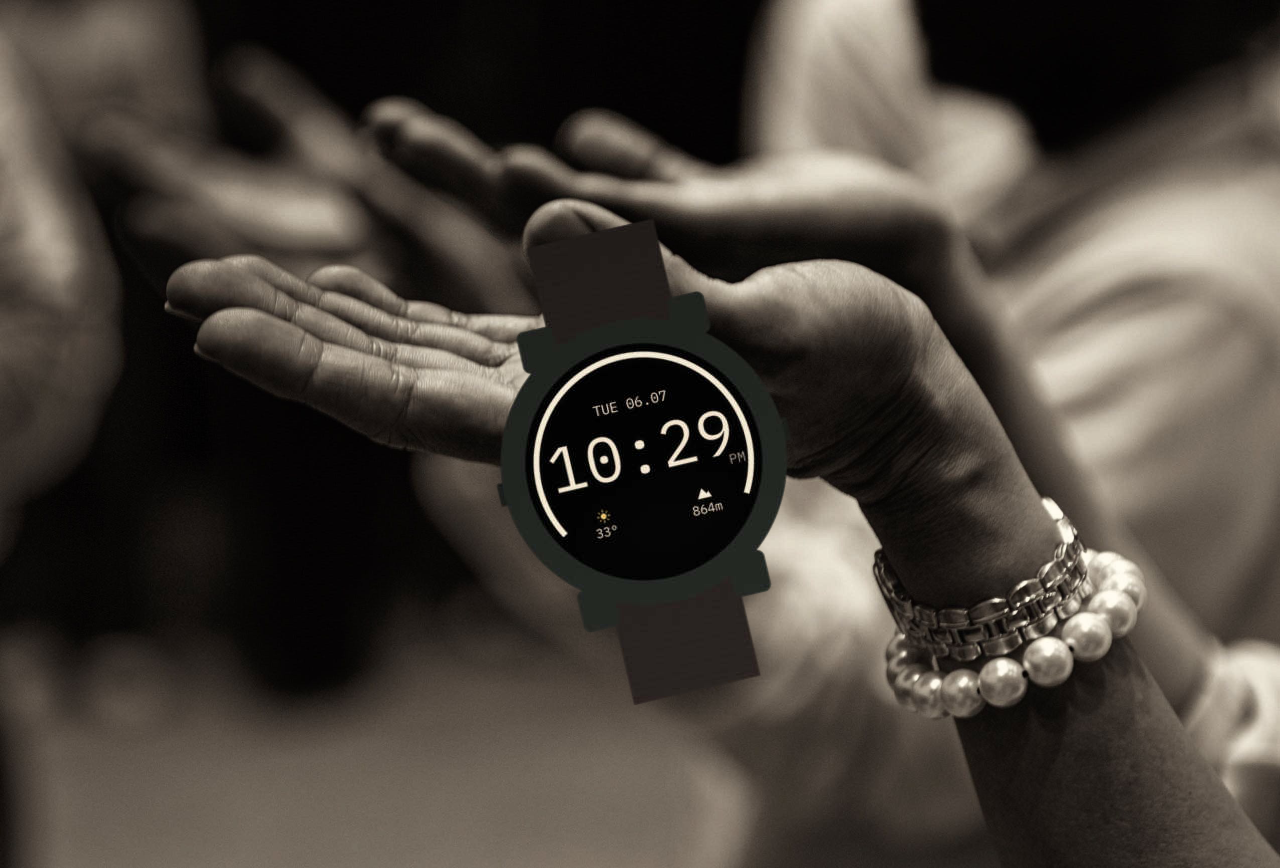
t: 10:29
